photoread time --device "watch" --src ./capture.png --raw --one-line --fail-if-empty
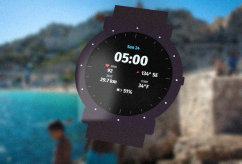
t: 5:00
